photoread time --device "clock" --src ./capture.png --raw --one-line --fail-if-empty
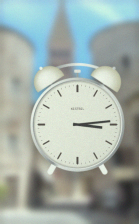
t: 3:14
